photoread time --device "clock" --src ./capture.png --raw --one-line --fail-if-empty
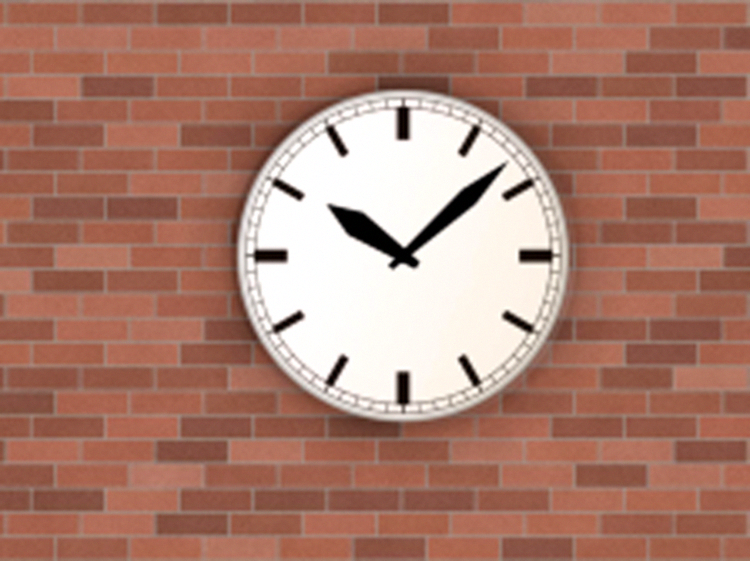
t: 10:08
